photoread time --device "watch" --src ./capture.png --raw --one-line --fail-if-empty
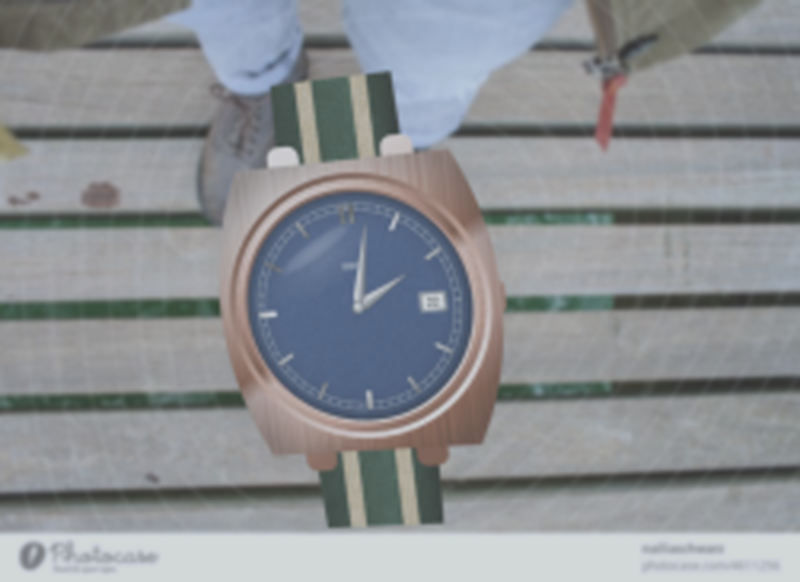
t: 2:02
